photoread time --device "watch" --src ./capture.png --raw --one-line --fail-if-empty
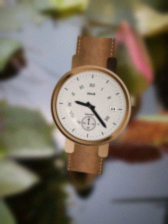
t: 9:23
